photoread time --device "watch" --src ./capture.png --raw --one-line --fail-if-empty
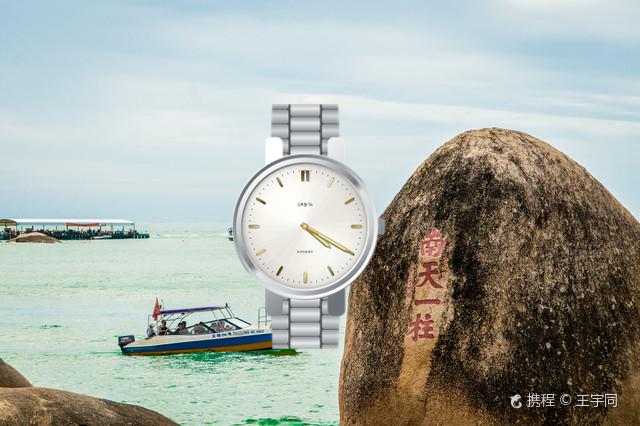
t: 4:20
